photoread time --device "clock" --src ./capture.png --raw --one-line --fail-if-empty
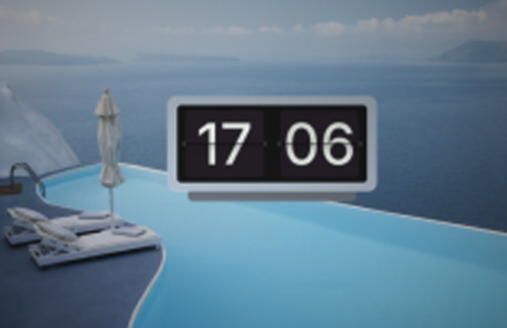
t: 17:06
